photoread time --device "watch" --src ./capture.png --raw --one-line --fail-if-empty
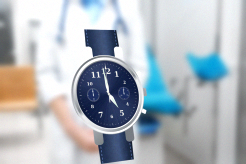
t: 4:59
